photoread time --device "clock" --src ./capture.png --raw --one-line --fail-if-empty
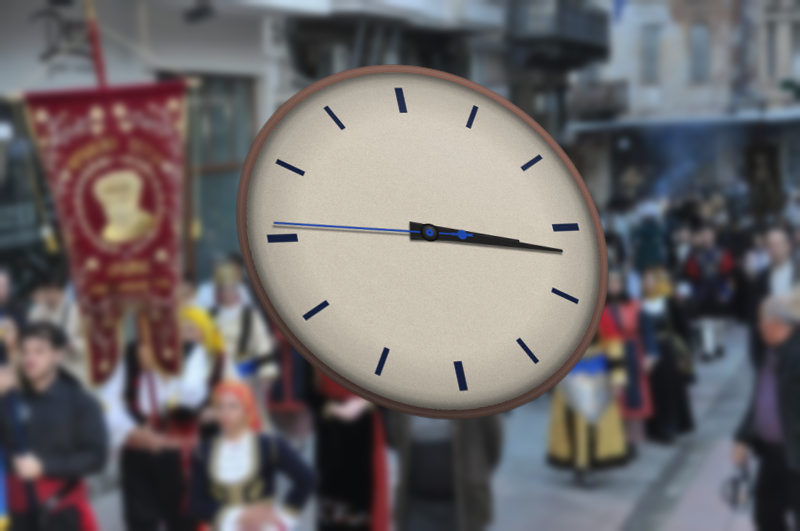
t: 3:16:46
